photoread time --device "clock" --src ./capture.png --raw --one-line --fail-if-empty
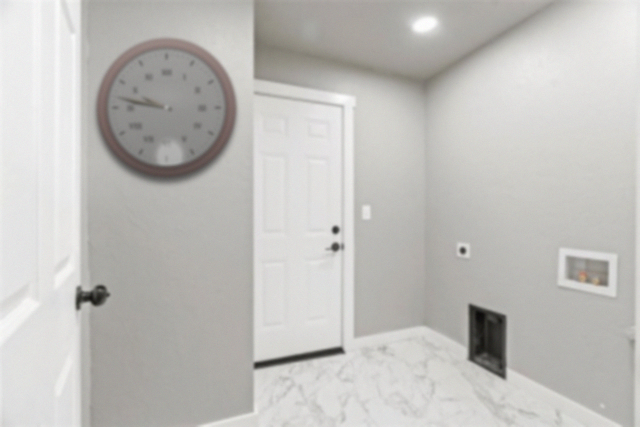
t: 9:47
